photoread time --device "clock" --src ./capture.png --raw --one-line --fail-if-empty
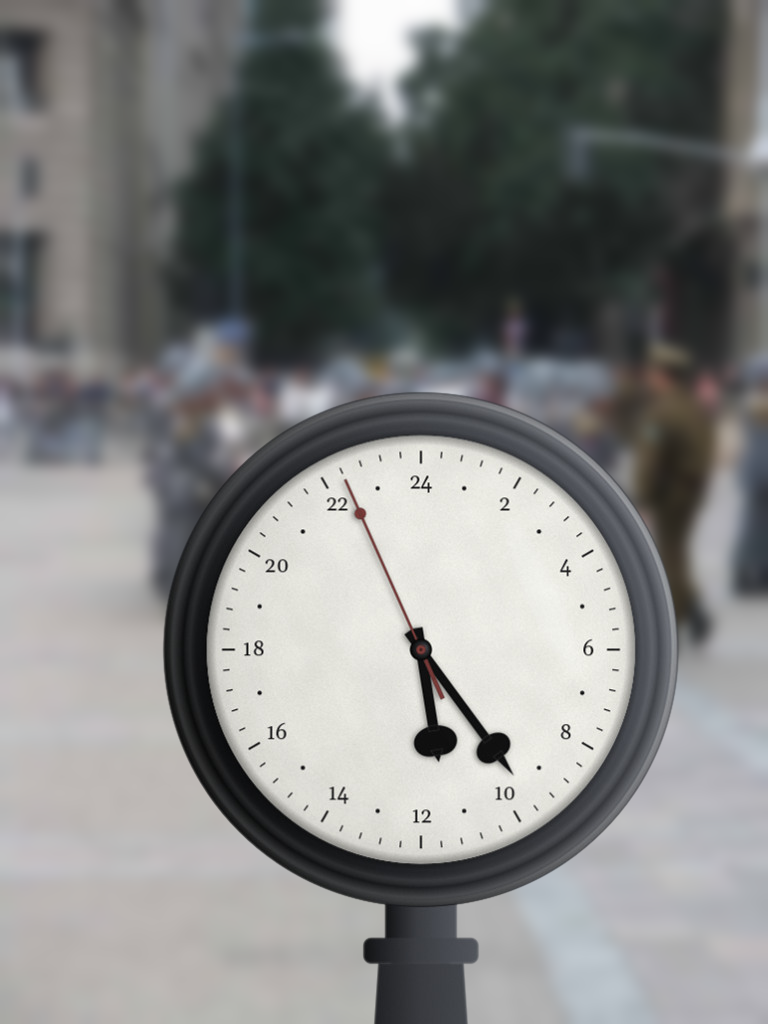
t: 11:23:56
